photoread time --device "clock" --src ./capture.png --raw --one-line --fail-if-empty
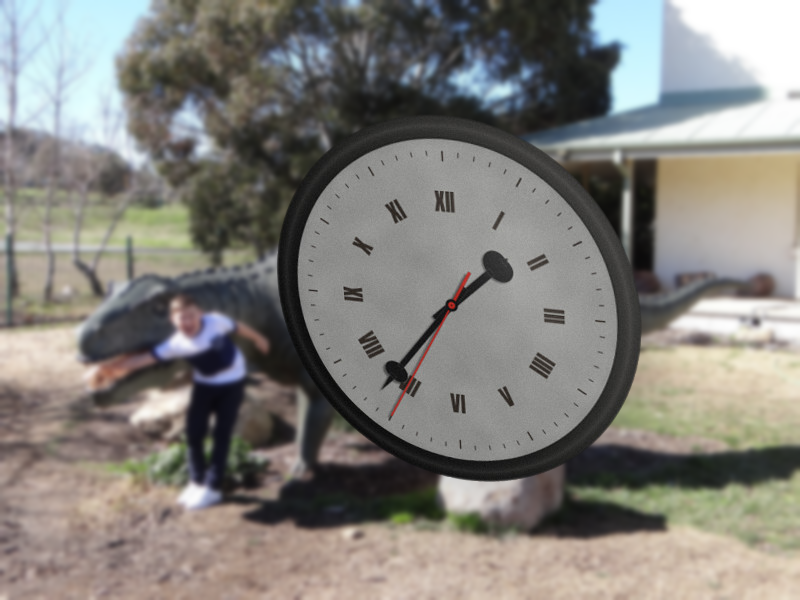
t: 1:36:35
